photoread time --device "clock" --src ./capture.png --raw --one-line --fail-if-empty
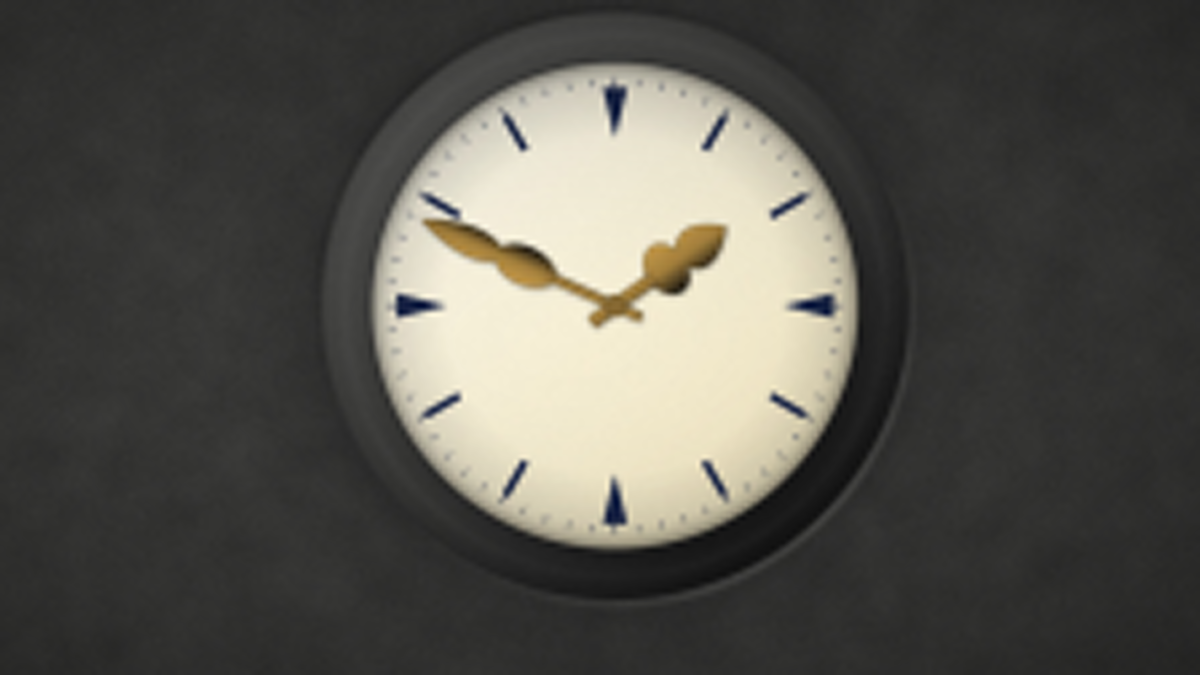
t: 1:49
